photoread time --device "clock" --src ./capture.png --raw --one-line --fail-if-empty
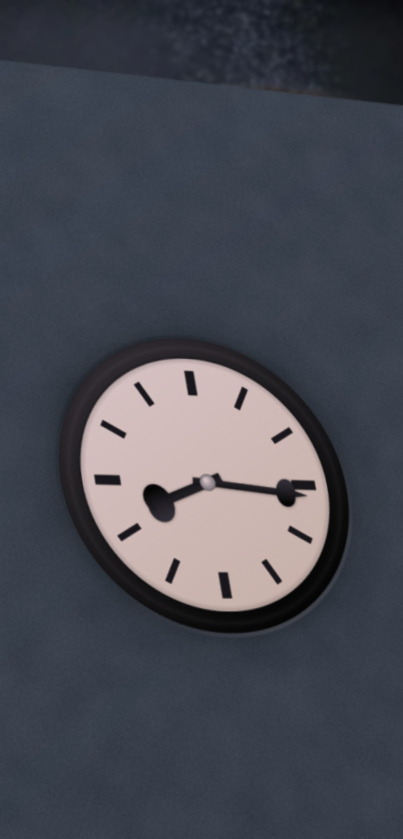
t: 8:16
